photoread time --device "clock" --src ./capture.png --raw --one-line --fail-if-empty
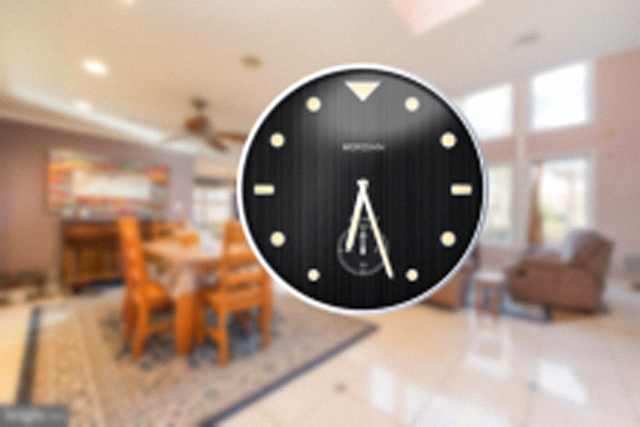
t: 6:27
